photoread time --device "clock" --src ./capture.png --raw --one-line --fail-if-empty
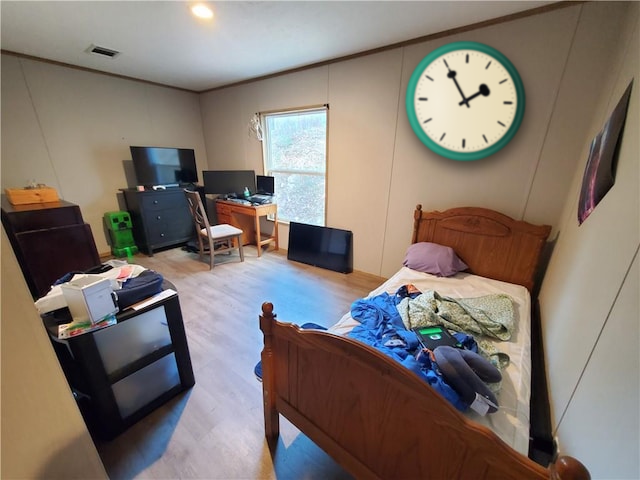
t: 1:55
